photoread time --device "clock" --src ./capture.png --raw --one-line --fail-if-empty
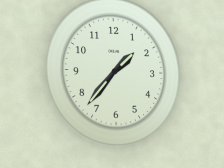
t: 1:37
